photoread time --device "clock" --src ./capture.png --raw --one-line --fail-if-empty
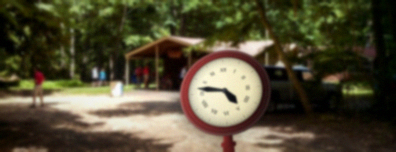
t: 4:47
